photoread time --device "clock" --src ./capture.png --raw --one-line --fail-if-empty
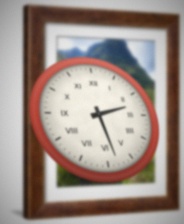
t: 2:28
